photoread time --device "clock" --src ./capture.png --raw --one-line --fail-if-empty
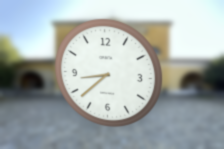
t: 8:38
